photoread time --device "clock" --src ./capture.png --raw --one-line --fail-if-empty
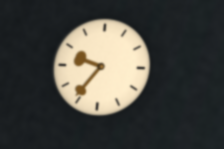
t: 9:36
